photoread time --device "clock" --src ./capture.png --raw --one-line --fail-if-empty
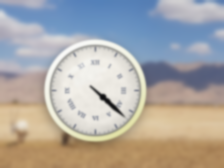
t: 4:22
